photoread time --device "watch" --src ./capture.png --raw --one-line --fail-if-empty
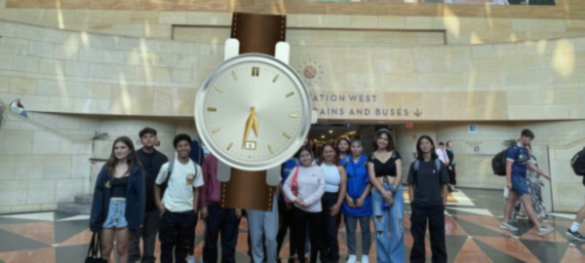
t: 5:32
